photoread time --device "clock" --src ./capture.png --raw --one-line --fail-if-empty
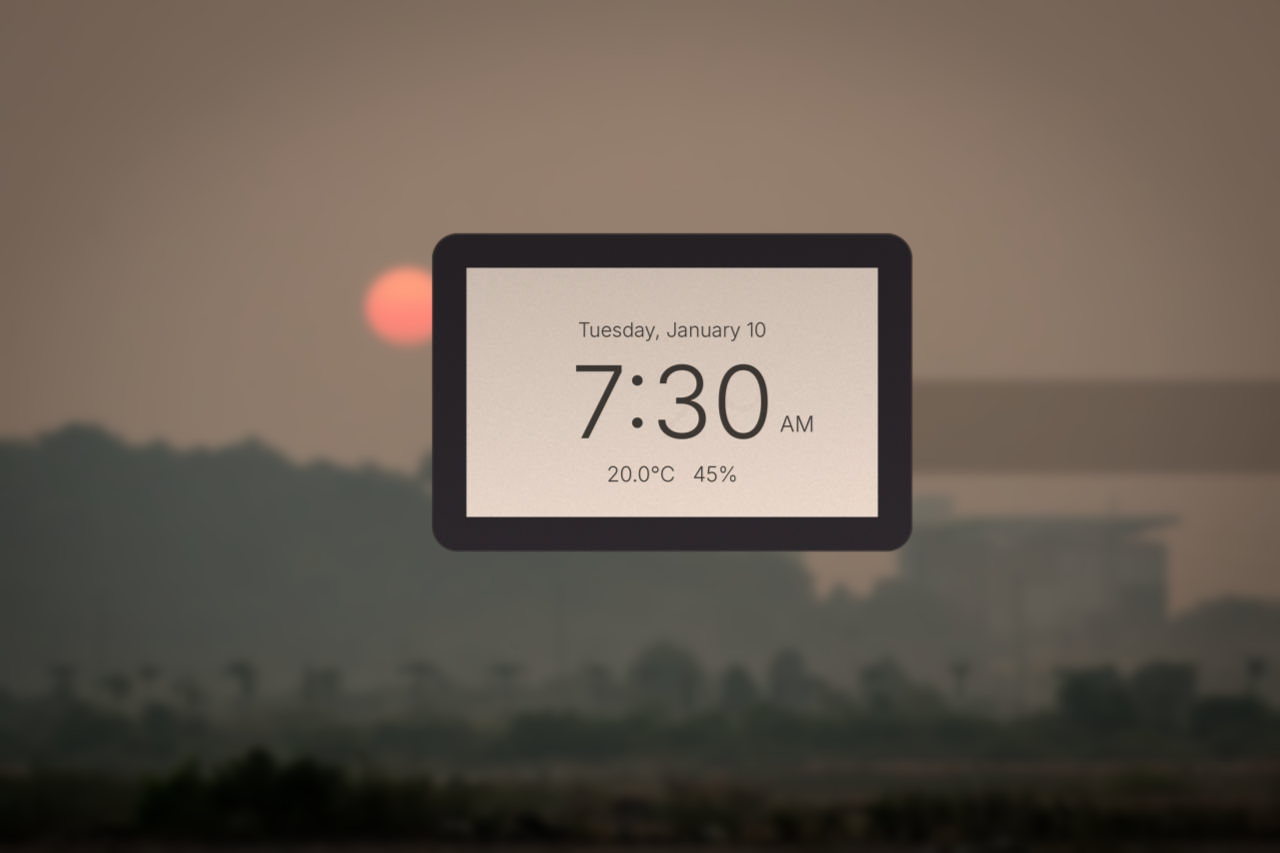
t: 7:30
